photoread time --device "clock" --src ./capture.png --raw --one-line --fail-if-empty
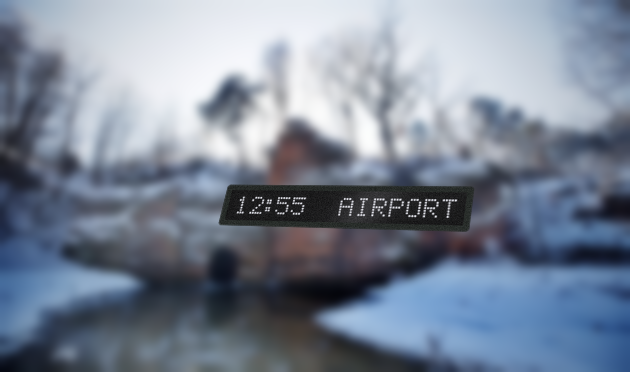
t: 12:55
